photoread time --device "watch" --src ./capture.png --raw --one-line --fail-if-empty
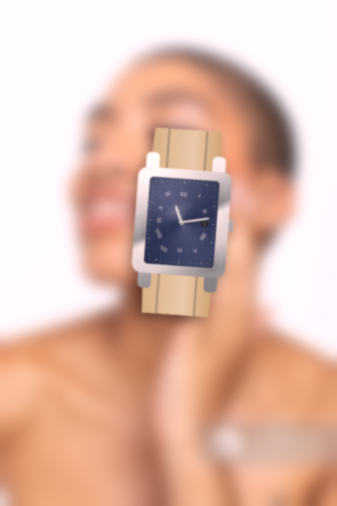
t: 11:13
